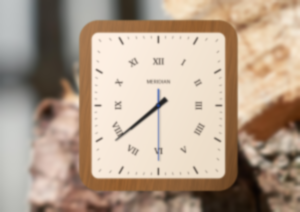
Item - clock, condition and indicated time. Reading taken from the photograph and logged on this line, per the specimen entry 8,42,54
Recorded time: 7,38,30
